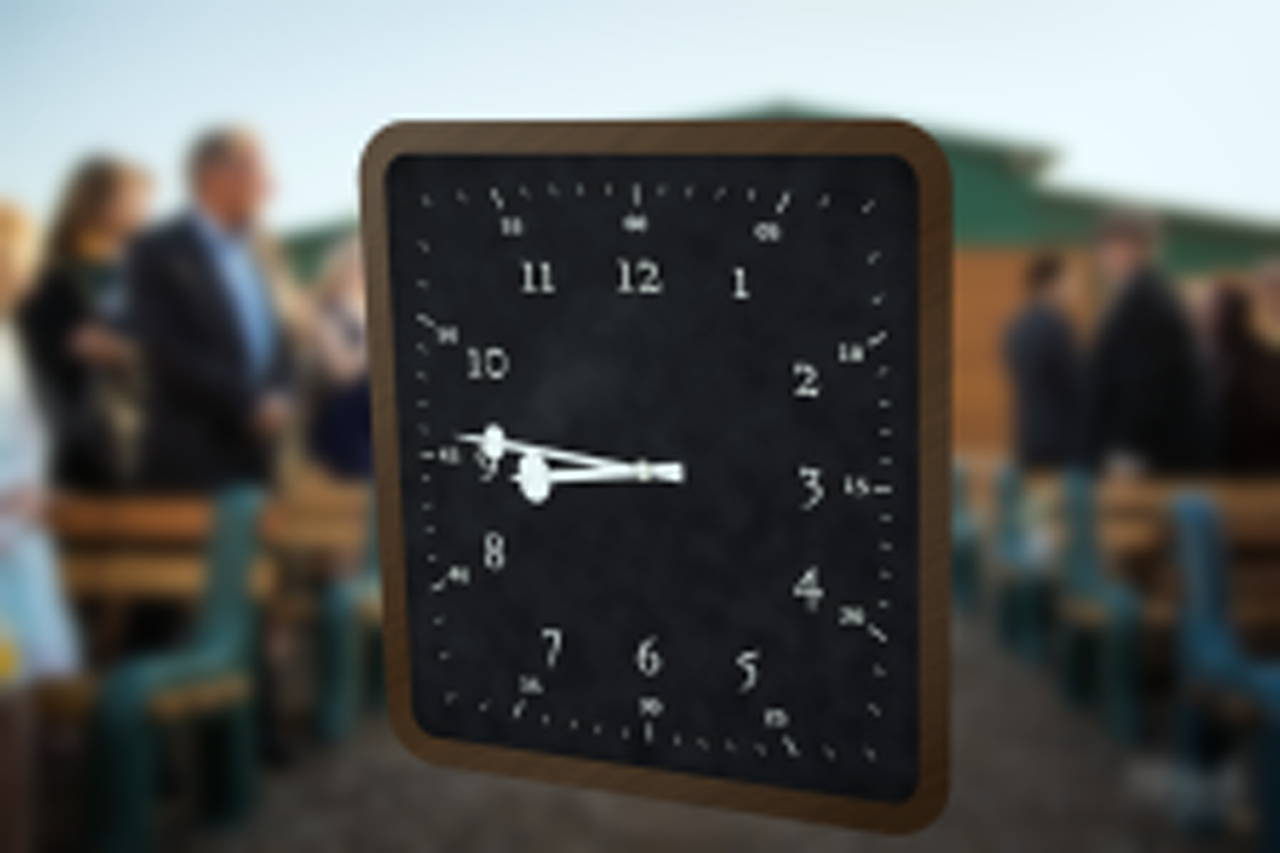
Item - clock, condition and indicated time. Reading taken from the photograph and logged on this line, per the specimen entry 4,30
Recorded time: 8,46
